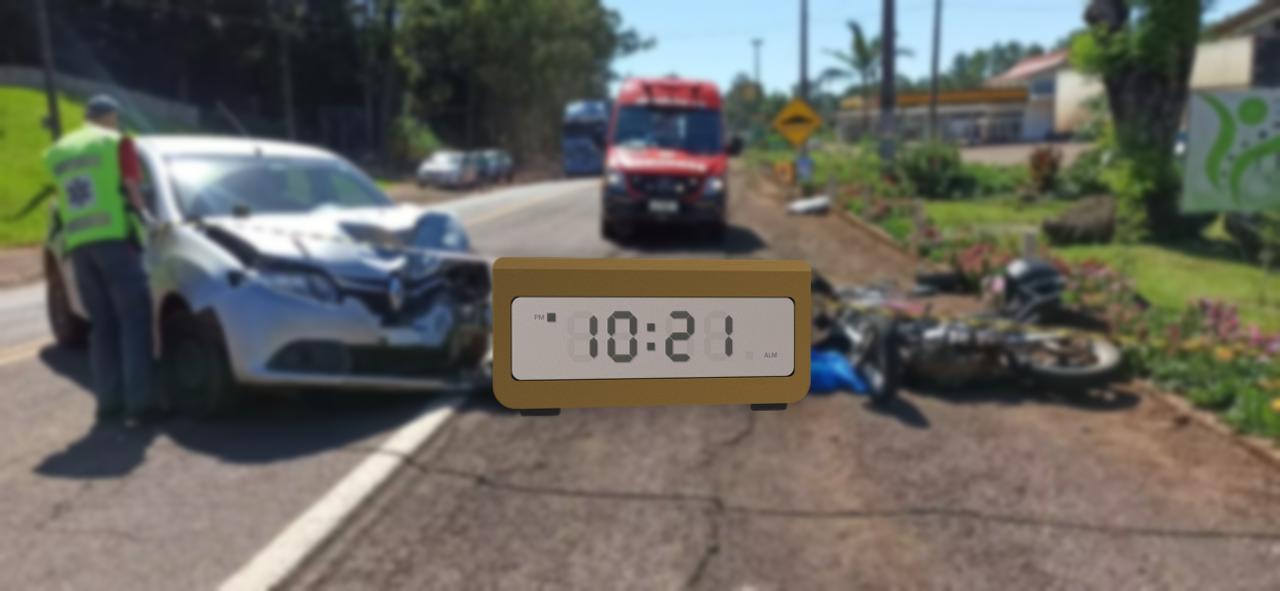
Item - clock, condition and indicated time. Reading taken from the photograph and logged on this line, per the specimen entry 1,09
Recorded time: 10,21
